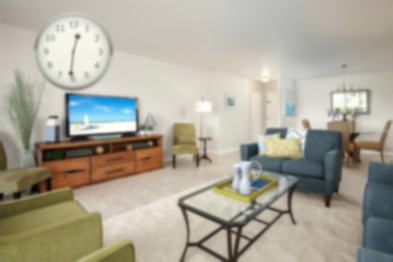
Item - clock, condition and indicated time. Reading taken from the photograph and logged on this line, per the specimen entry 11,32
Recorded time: 12,31
